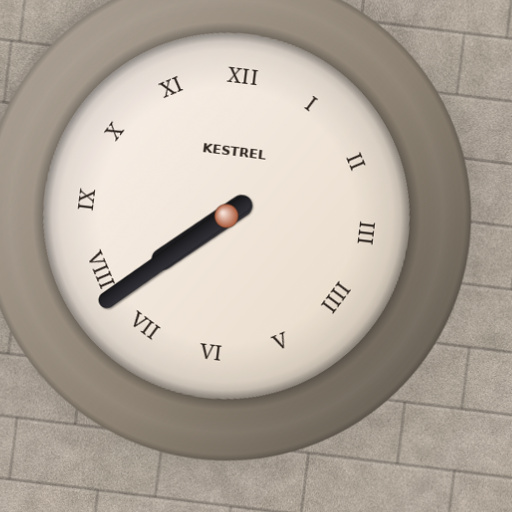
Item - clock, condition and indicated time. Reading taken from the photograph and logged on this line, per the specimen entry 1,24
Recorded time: 7,38
